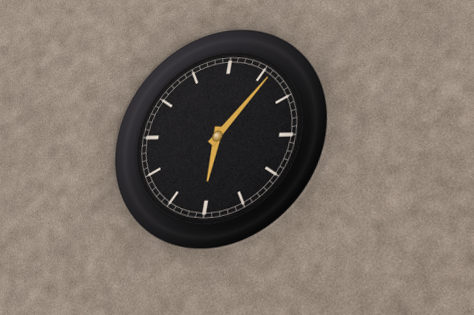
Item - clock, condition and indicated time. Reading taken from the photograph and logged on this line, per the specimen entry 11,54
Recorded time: 6,06
